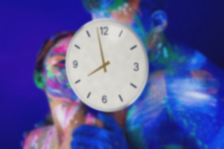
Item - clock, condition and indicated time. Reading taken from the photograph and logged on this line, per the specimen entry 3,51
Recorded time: 7,58
